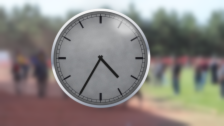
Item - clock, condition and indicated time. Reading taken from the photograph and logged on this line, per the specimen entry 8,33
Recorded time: 4,35
